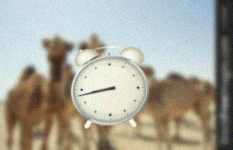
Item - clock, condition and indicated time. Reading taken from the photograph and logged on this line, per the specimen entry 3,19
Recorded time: 8,43
